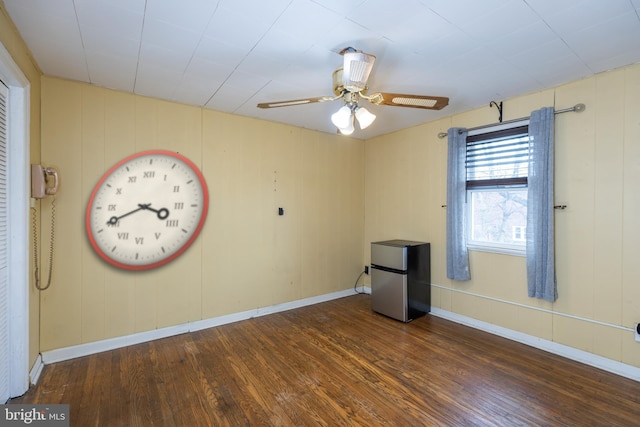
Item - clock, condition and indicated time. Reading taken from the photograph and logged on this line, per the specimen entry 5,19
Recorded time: 3,41
